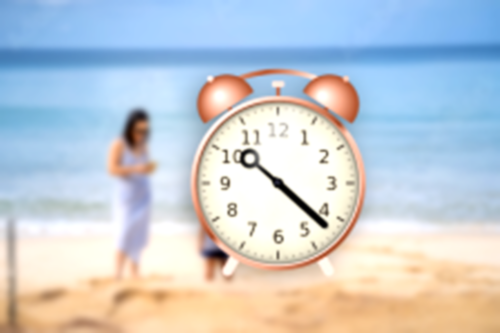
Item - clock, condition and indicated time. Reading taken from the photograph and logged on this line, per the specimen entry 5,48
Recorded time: 10,22
